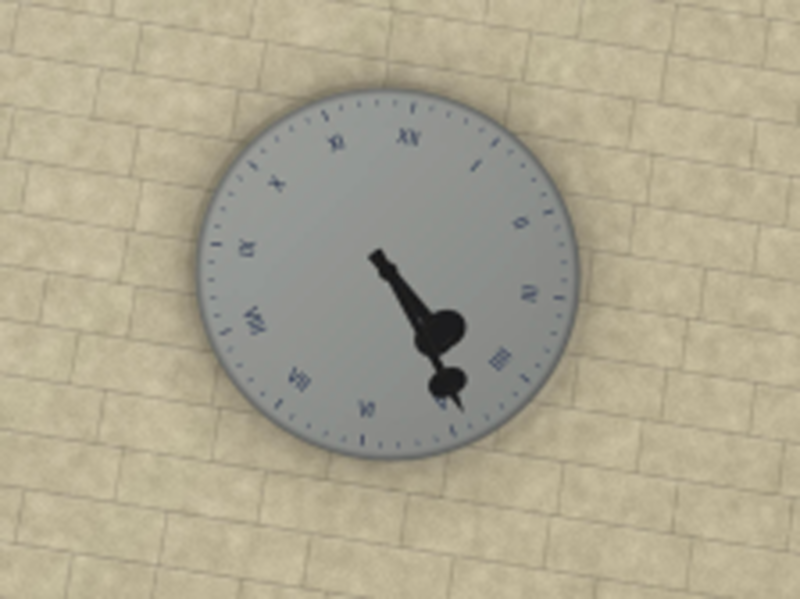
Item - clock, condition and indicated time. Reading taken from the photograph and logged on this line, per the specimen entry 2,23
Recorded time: 4,24
